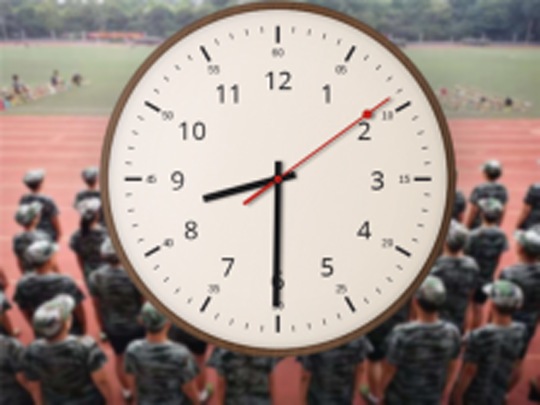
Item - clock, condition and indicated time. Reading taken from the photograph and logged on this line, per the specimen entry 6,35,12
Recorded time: 8,30,09
